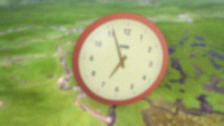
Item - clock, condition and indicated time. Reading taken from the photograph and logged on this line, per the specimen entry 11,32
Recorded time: 6,56
